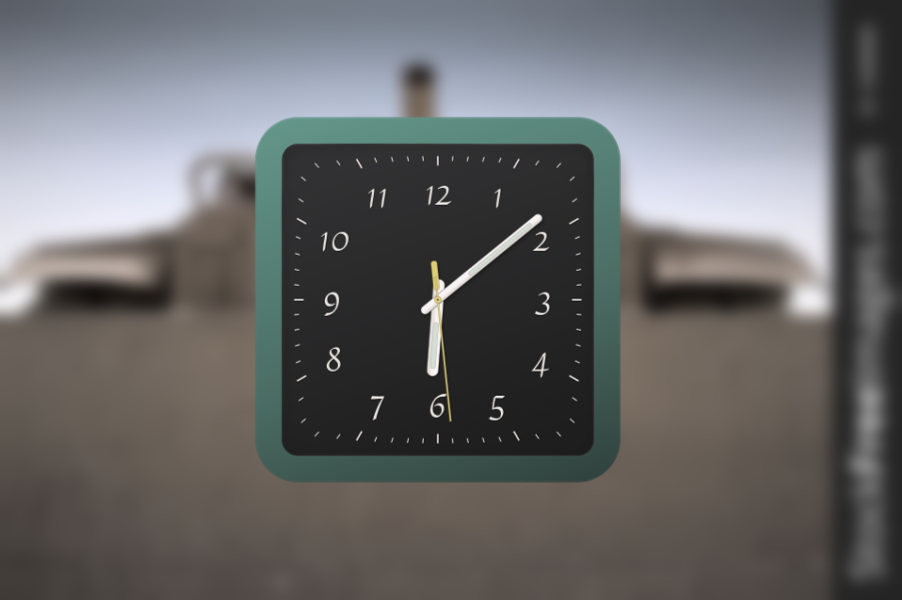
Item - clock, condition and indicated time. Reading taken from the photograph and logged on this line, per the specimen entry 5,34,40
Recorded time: 6,08,29
